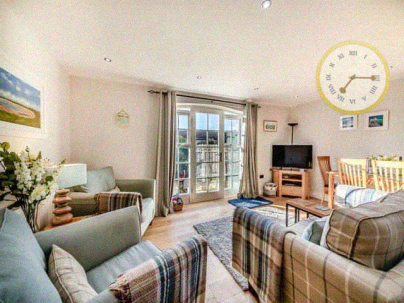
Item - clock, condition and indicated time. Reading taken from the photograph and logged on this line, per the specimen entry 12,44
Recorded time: 7,15
